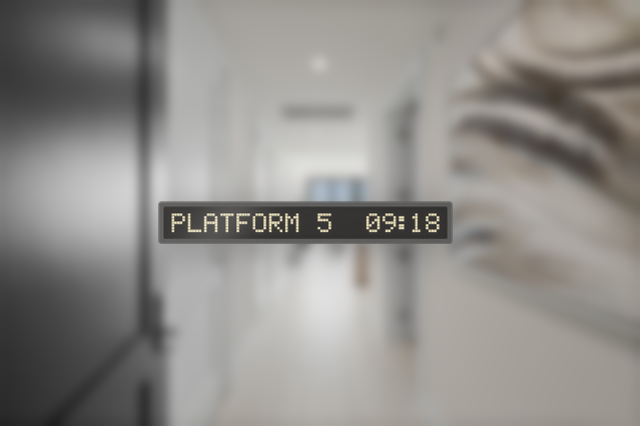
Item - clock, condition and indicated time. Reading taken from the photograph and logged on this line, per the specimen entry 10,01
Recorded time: 9,18
